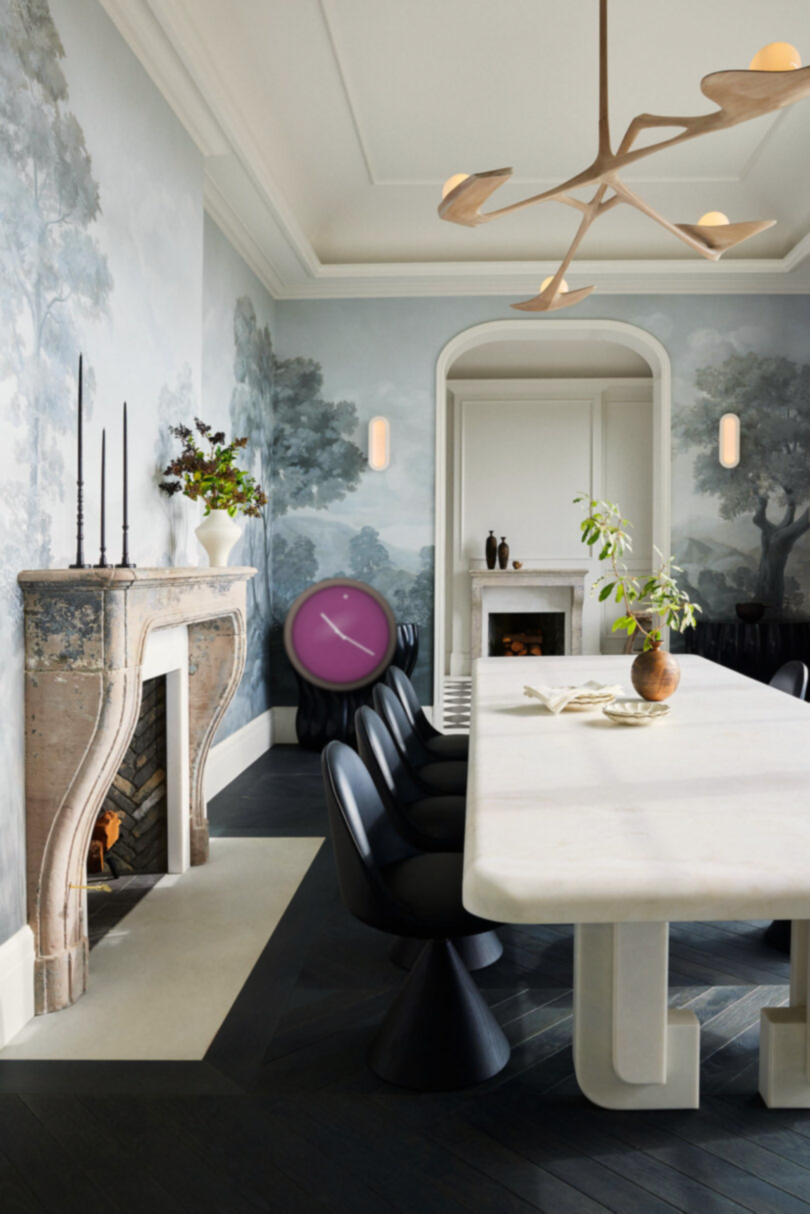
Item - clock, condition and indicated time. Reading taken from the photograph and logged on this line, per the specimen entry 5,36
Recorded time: 10,19
